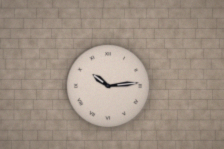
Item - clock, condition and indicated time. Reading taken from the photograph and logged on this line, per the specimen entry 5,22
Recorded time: 10,14
